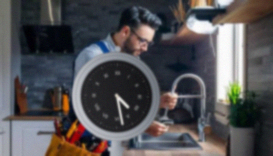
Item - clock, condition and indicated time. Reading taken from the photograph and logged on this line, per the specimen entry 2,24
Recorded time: 4,28
